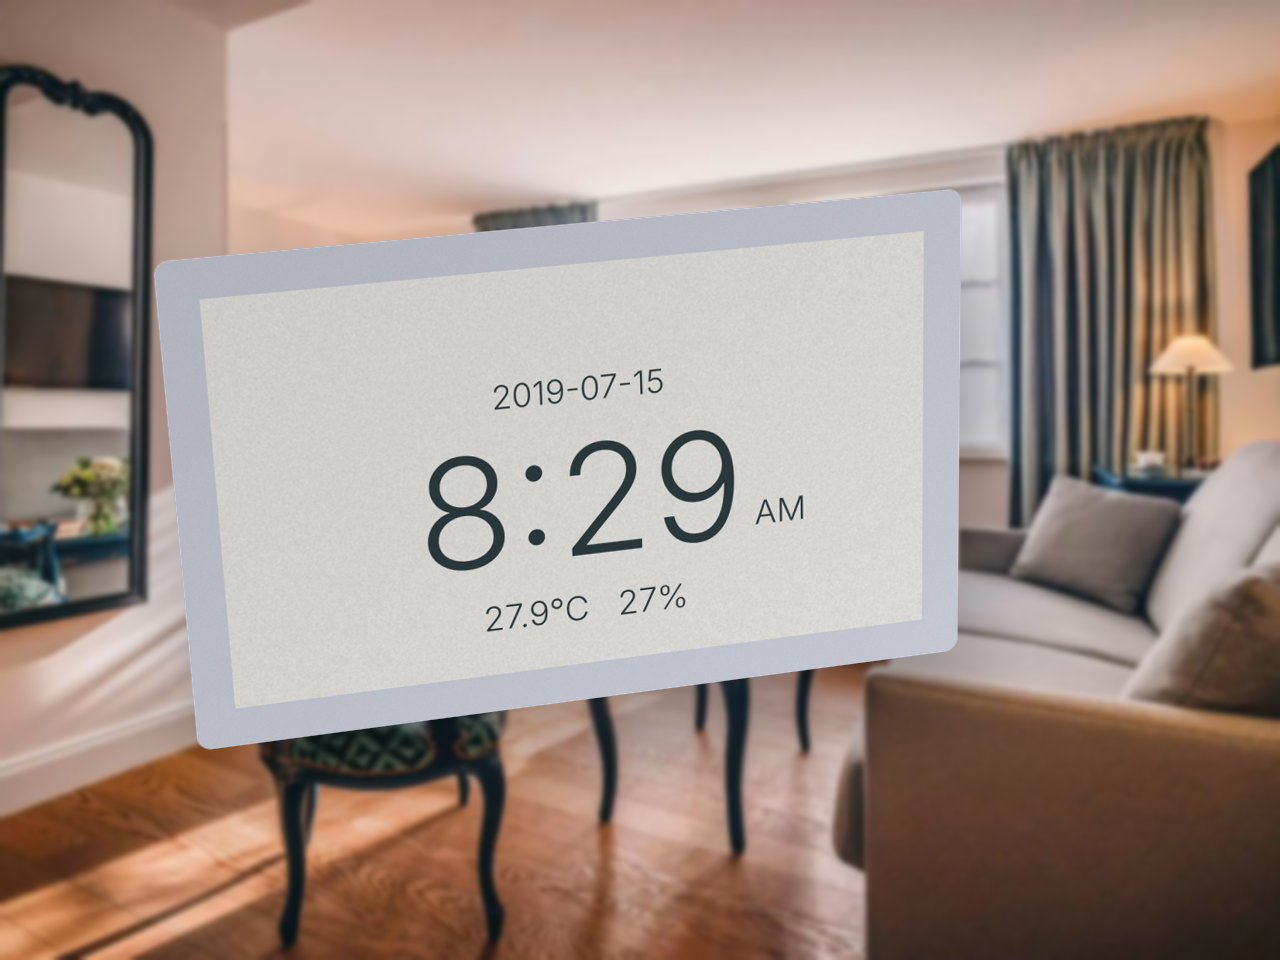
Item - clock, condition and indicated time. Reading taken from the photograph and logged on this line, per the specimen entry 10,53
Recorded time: 8,29
